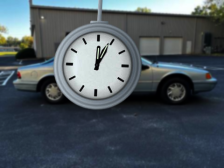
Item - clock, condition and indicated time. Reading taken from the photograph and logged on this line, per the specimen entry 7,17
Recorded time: 12,04
